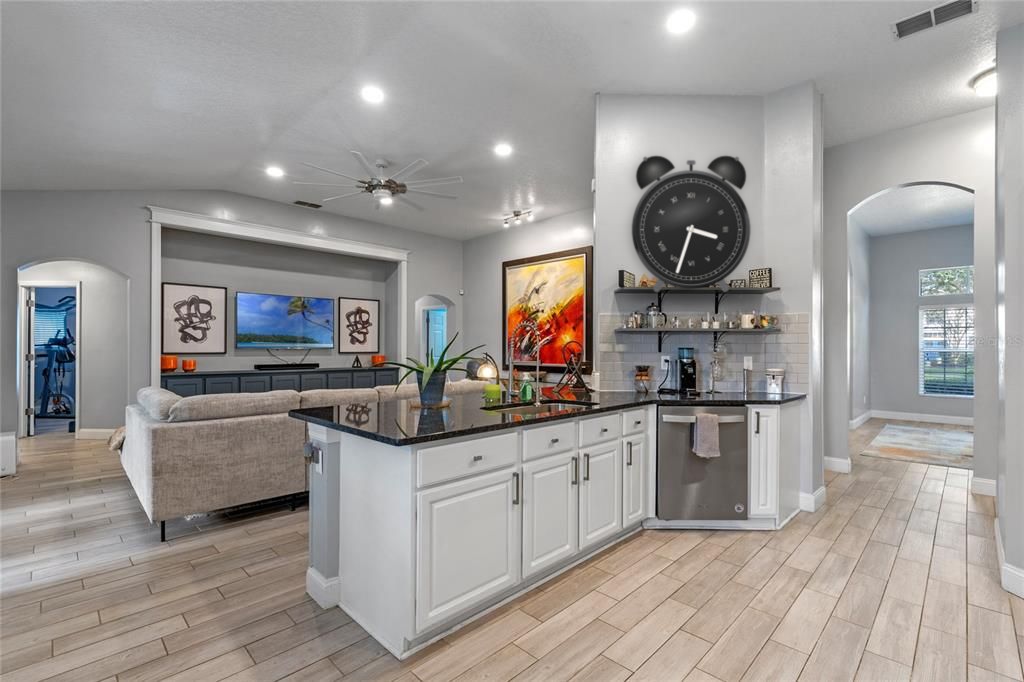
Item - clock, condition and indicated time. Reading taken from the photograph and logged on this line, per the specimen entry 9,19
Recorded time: 3,33
